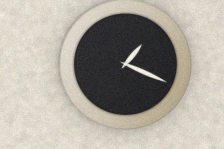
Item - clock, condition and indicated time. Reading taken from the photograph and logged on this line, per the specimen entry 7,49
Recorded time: 1,19
